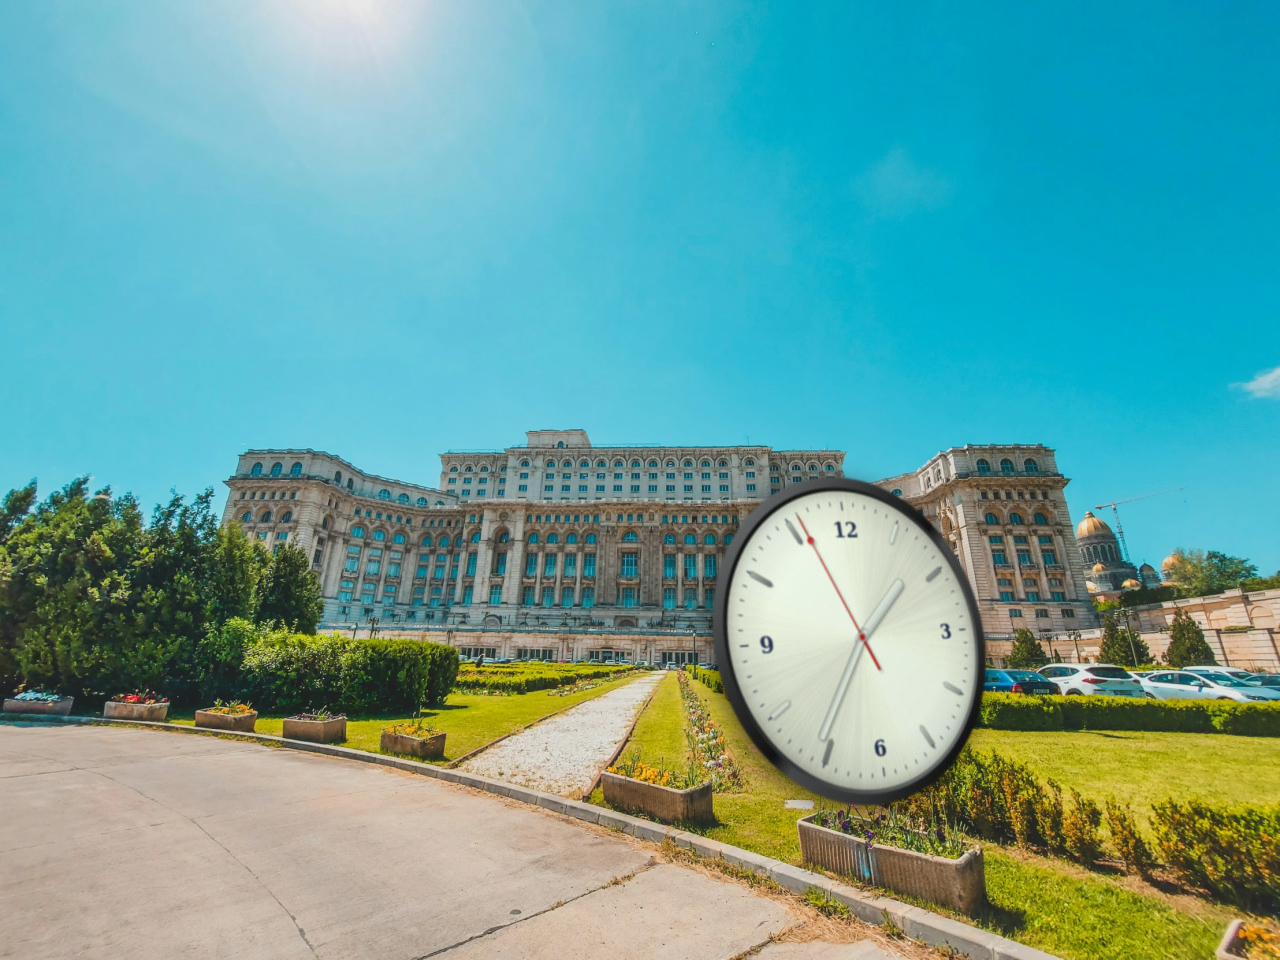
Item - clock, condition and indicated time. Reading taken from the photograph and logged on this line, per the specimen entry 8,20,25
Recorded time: 1,35,56
